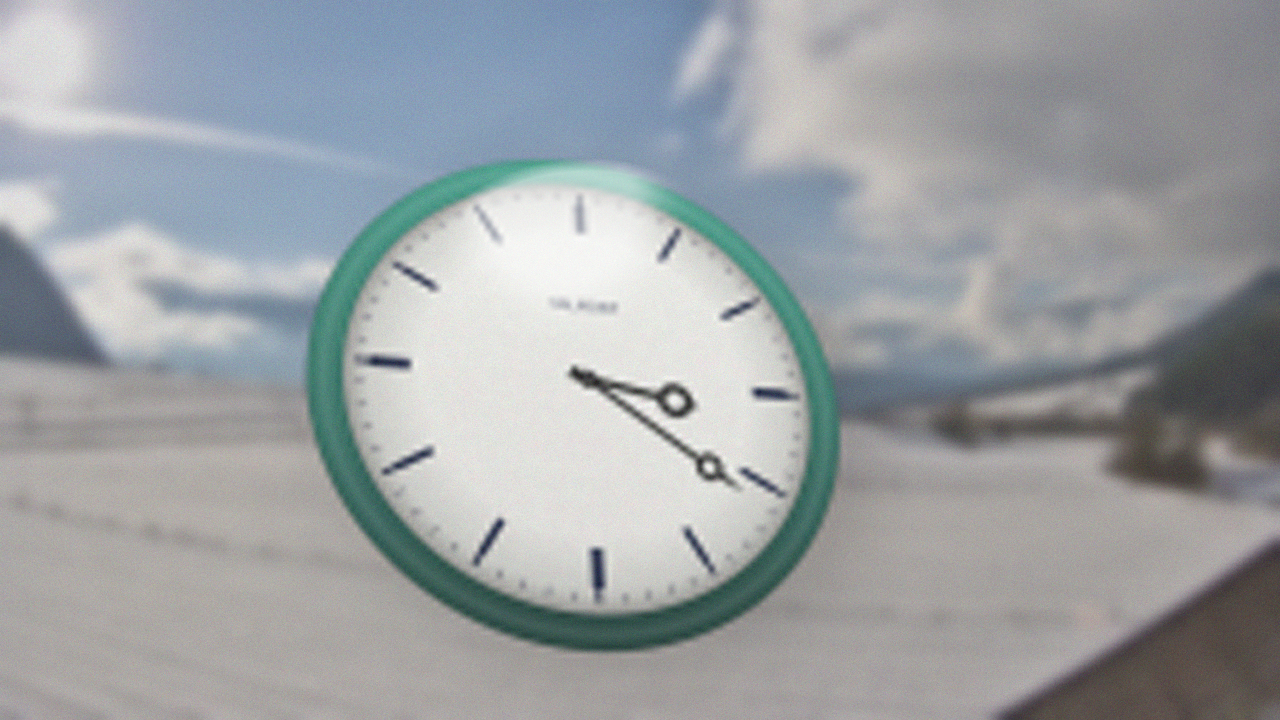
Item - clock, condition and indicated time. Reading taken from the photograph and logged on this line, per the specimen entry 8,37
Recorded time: 3,21
